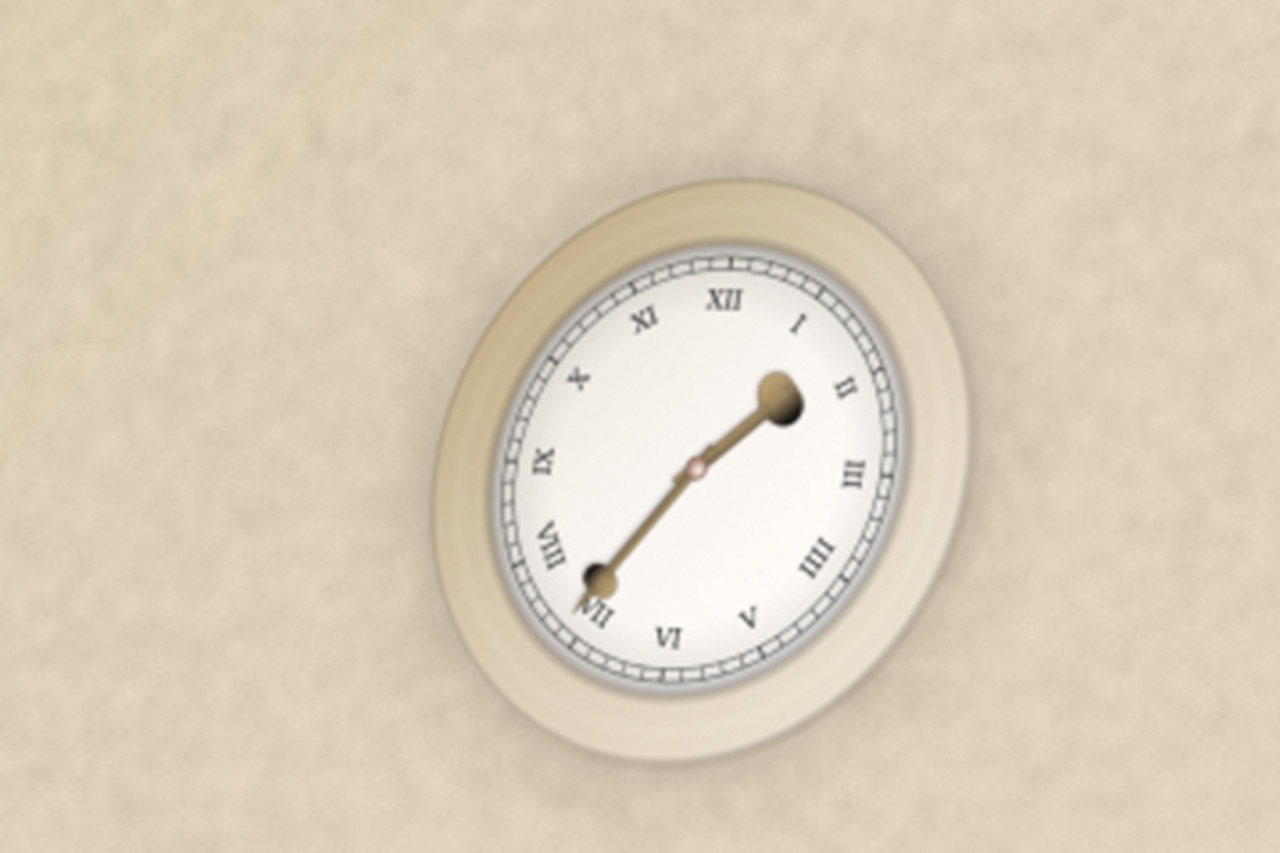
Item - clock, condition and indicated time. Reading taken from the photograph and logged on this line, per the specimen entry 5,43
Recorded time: 1,36
